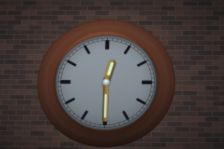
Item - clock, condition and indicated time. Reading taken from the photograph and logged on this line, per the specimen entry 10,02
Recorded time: 12,30
